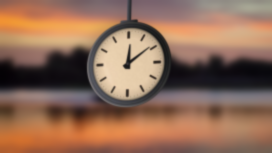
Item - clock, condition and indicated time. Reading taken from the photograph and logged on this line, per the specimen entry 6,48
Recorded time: 12,09
